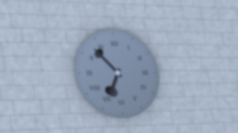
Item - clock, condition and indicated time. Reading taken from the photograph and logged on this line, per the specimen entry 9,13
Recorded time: 6,53
